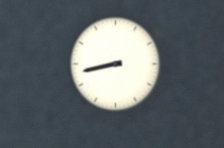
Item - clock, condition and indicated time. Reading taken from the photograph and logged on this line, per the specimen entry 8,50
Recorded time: 8,43
